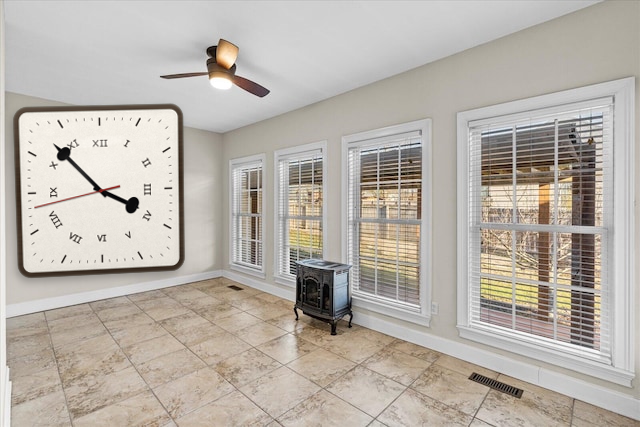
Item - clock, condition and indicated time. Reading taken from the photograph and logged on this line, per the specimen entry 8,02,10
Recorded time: 3,52,43
